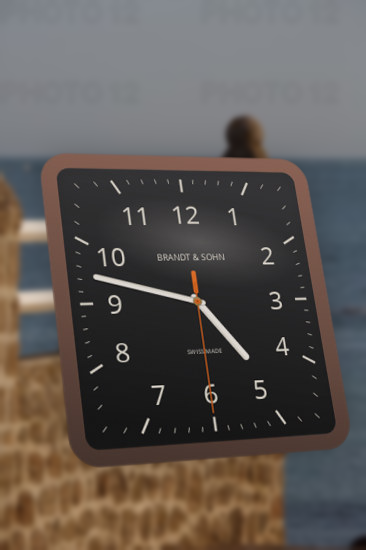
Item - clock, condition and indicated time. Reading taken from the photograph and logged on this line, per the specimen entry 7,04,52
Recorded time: 4,47,30
